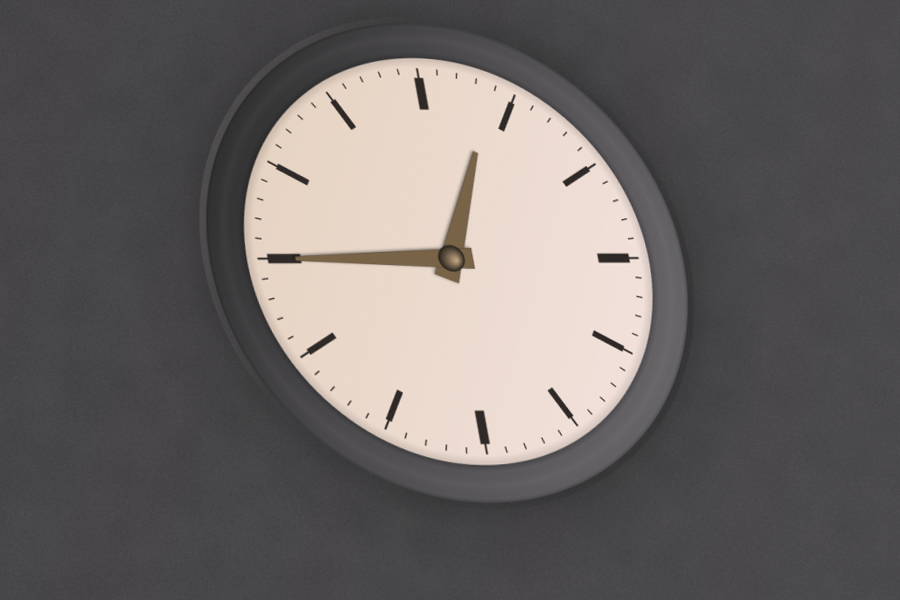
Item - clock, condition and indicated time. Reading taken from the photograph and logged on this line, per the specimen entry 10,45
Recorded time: 12,45
